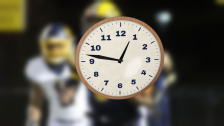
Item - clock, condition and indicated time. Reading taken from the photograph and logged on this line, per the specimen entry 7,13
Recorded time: 12,47
